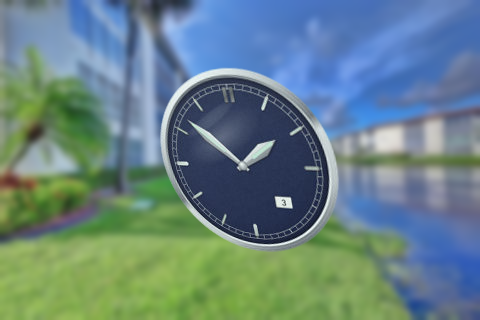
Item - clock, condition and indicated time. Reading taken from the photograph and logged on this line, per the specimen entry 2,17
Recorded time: 1,52
